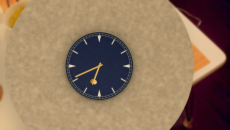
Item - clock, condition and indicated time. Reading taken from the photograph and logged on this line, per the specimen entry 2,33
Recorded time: 6,41
